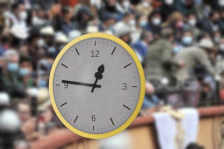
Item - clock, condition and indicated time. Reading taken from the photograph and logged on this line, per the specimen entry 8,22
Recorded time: 12,46
